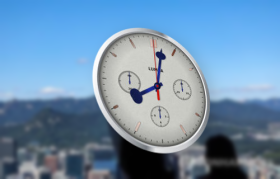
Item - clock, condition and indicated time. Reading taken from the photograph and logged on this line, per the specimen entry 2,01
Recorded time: 8,02
